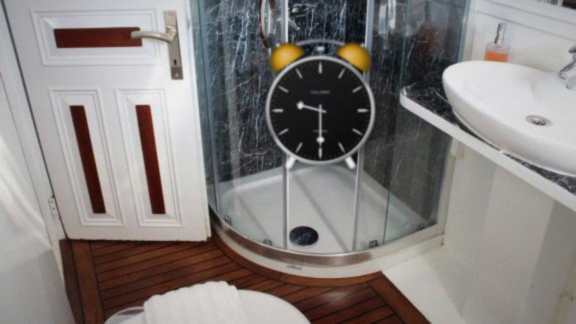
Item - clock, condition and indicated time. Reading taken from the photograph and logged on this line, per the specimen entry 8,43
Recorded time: 9,30
